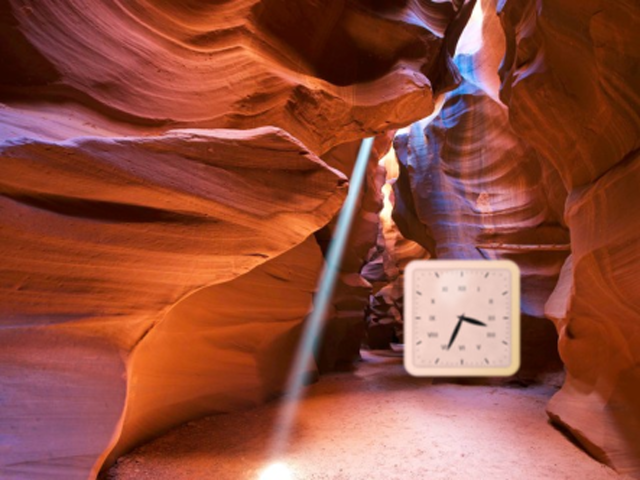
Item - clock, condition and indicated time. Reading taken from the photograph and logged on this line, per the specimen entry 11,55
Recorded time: 3,34
